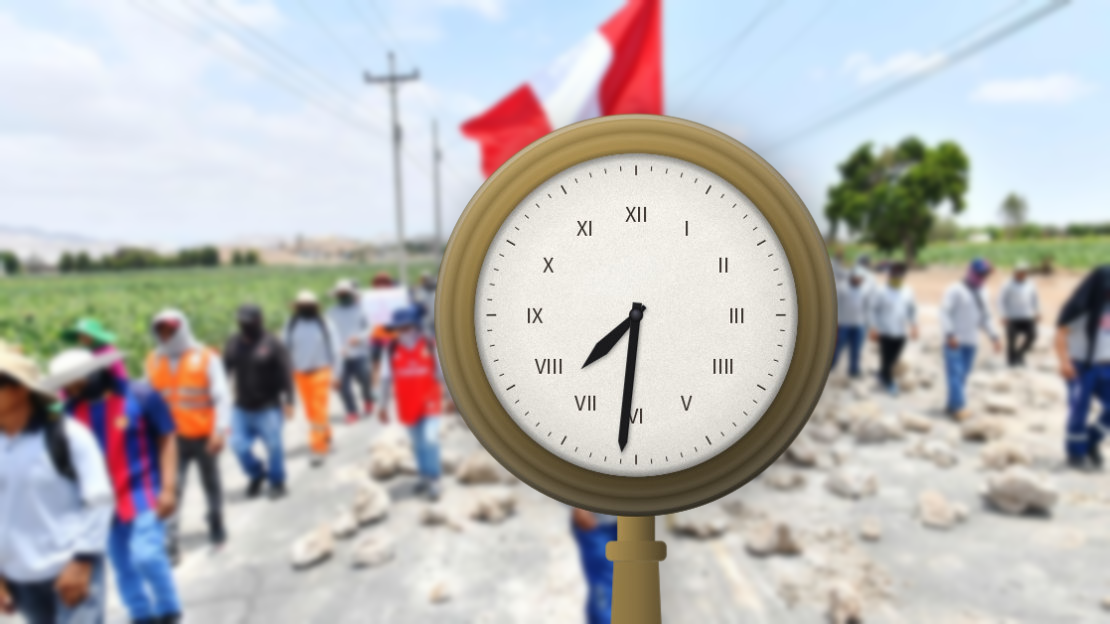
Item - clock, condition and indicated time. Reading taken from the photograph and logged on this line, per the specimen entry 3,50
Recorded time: 7,31
